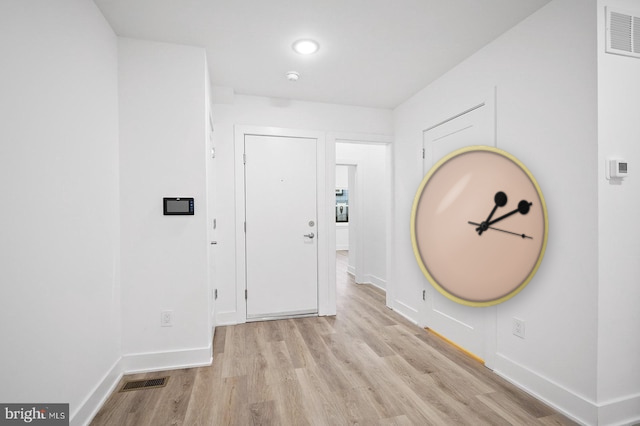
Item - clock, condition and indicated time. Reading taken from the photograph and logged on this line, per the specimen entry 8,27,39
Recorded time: 1,11,17
